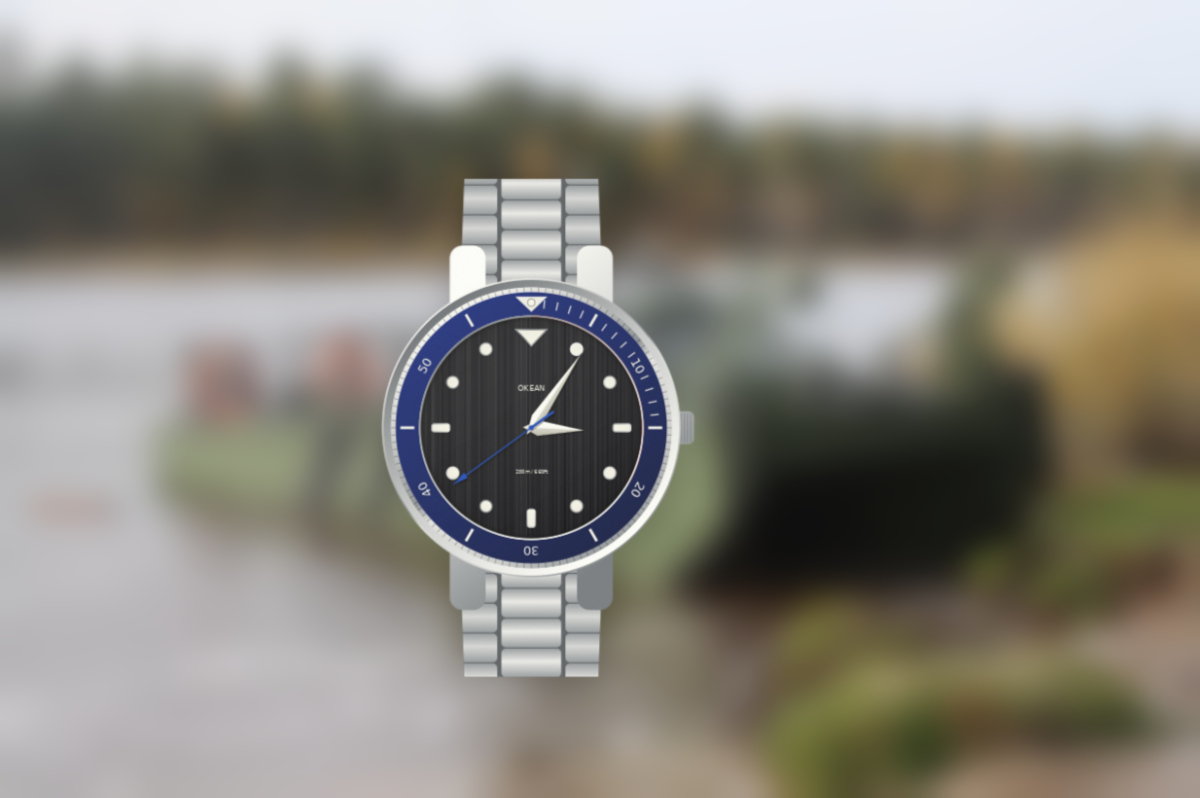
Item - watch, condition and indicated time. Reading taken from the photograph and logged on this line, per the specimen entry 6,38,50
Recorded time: 3,05,39
